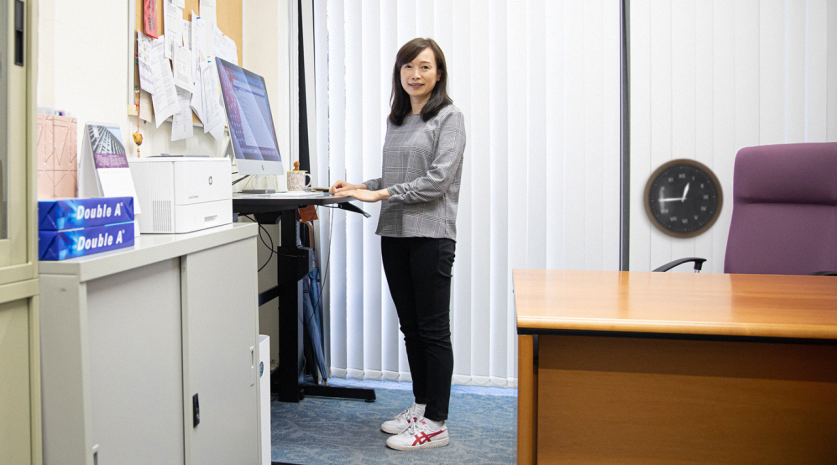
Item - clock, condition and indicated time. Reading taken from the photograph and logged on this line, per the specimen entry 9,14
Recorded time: 12,45
